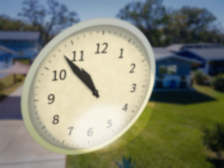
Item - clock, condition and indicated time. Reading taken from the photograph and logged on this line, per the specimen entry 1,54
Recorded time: 10,53
